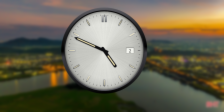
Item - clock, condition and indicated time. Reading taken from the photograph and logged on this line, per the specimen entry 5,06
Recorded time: 4,49
